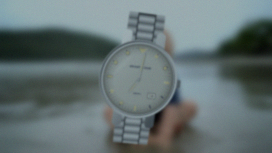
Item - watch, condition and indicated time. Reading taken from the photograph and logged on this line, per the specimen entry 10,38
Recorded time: 7,01
